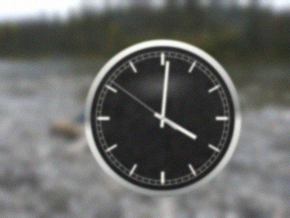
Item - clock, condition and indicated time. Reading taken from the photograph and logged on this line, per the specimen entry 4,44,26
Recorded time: 4,00,51
